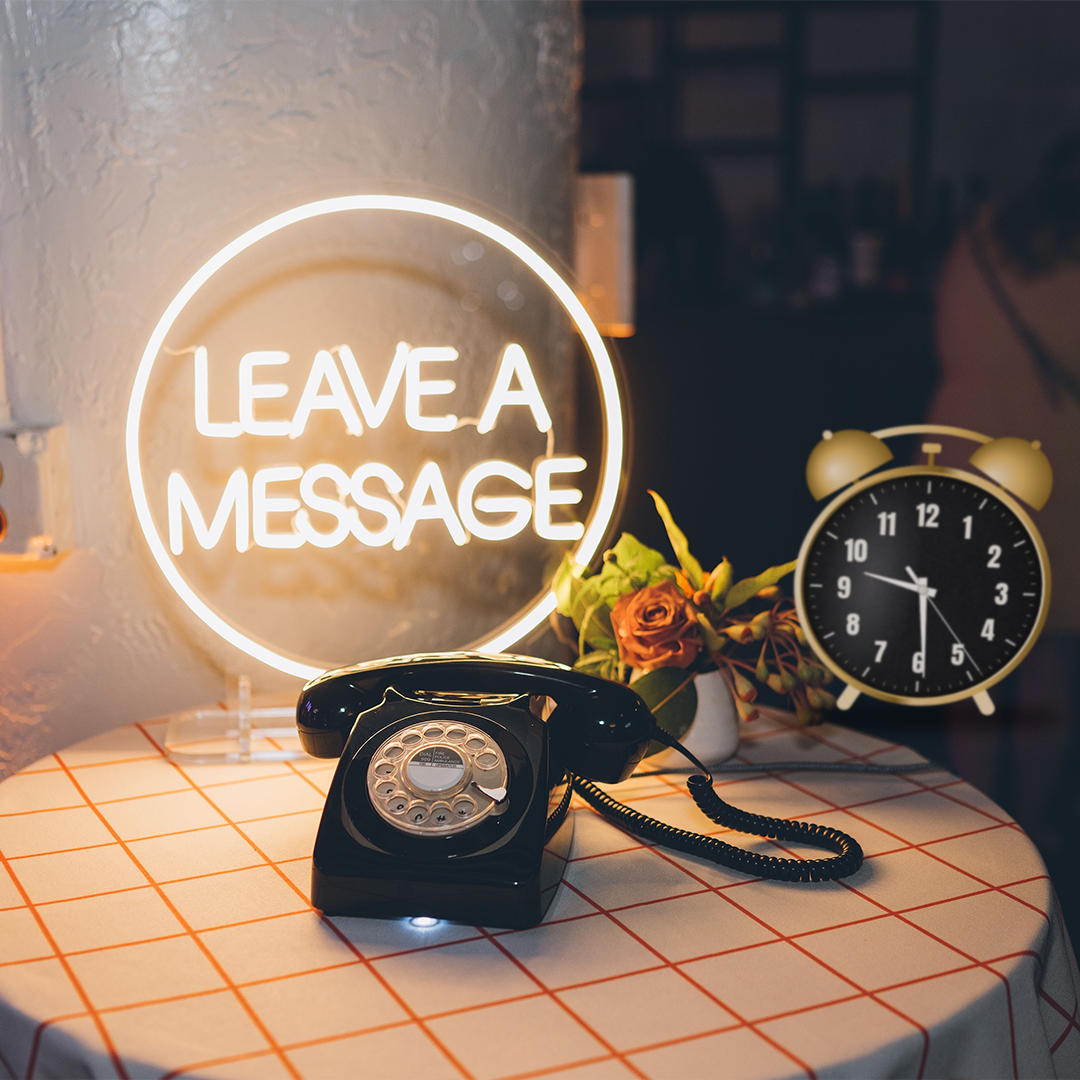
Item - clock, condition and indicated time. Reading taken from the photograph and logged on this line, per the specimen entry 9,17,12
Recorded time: 9,29,24
